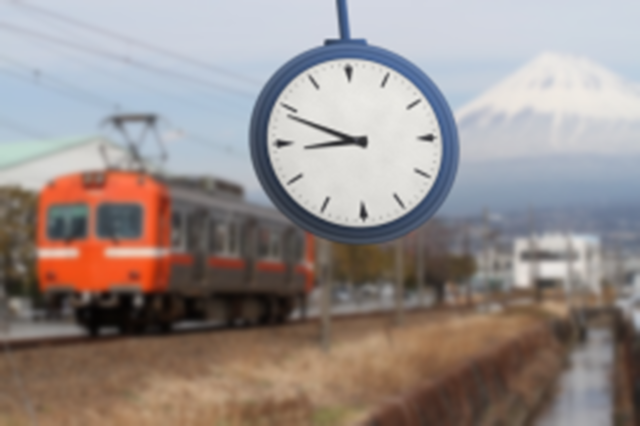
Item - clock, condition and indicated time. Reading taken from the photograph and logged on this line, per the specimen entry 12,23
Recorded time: 8,49
